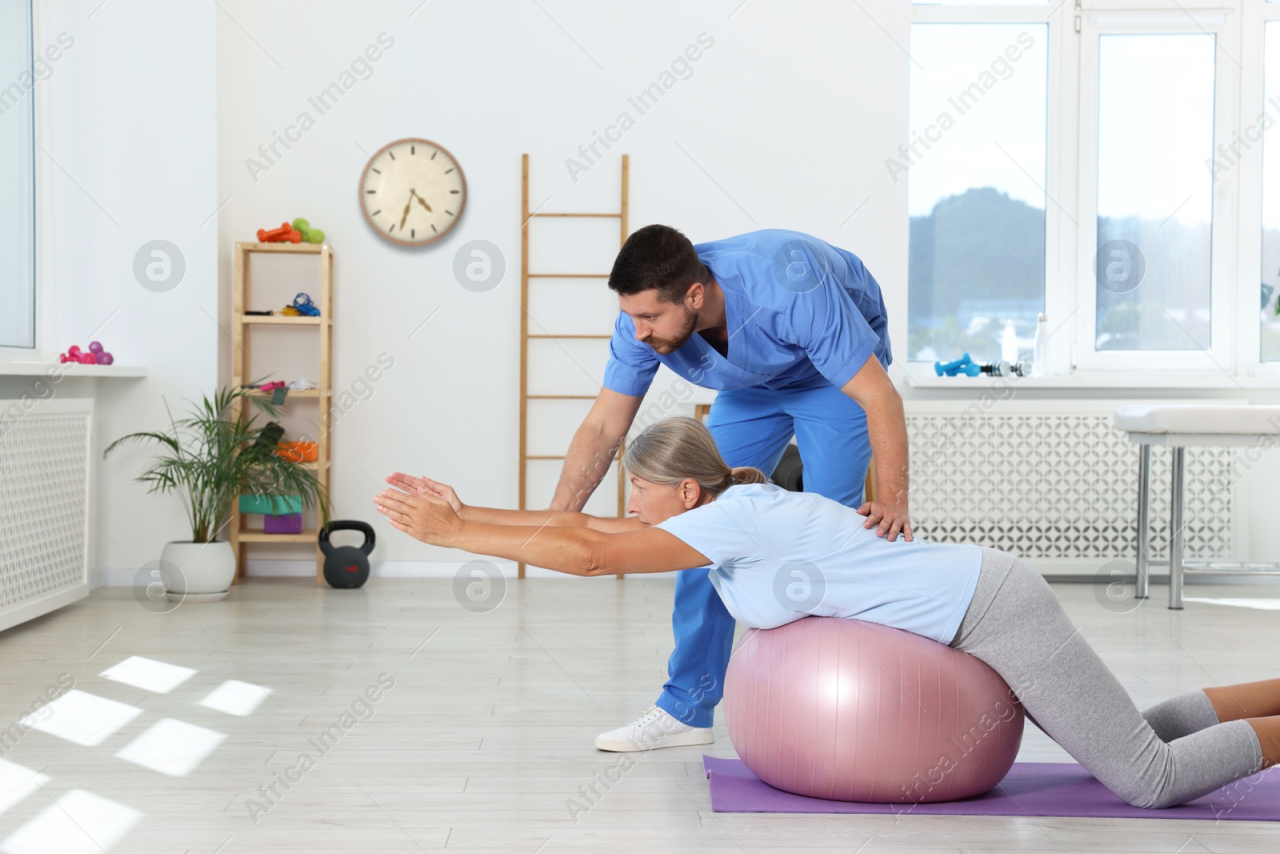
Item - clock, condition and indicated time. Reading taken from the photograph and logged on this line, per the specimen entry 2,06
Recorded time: 4,33
